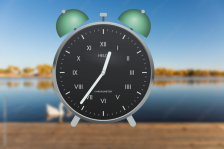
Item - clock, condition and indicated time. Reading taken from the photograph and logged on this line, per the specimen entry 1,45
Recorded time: 12,36
